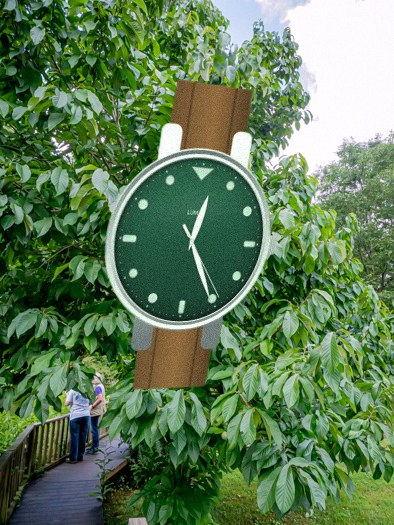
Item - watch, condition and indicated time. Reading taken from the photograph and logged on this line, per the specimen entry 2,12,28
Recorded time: 12,25,24
